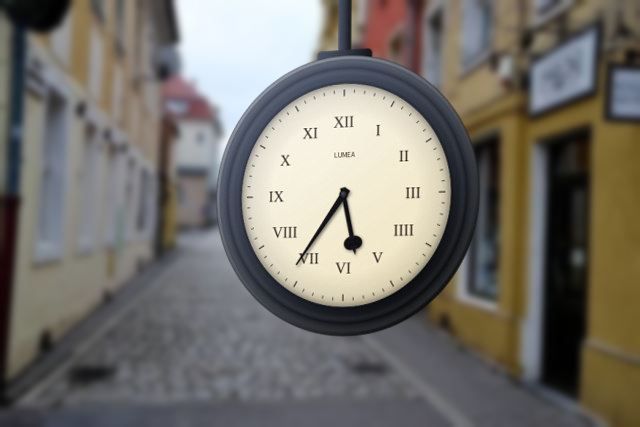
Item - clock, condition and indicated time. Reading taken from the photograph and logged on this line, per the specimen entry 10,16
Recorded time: 5,36
